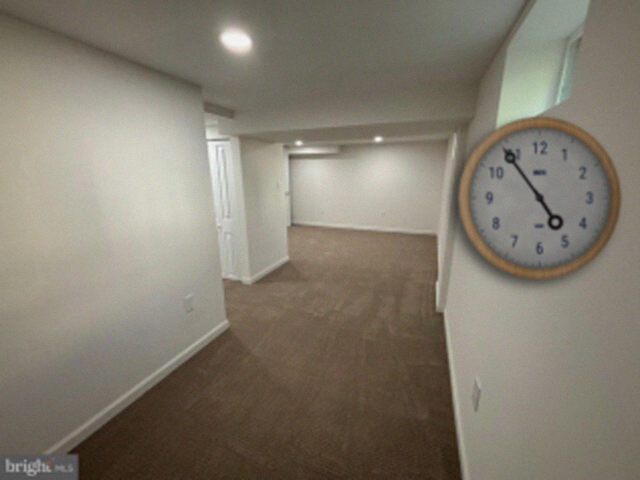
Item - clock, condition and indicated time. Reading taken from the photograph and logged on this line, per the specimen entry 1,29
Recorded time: 4,54
